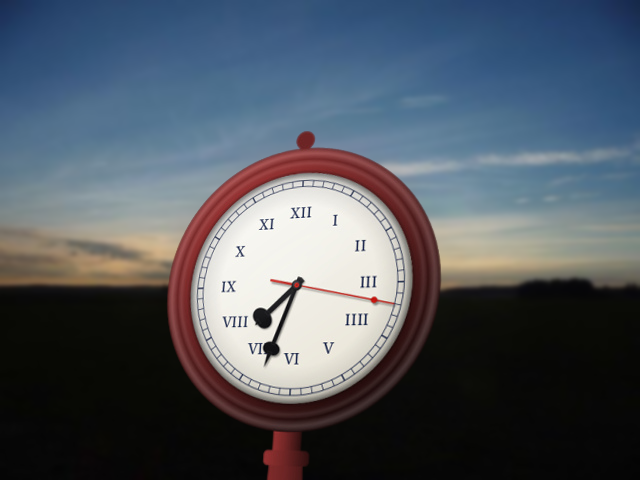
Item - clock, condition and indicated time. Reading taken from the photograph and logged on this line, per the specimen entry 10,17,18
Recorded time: 7,33,17
